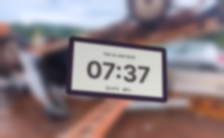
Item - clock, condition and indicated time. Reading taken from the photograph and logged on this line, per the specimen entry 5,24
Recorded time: 7,37
